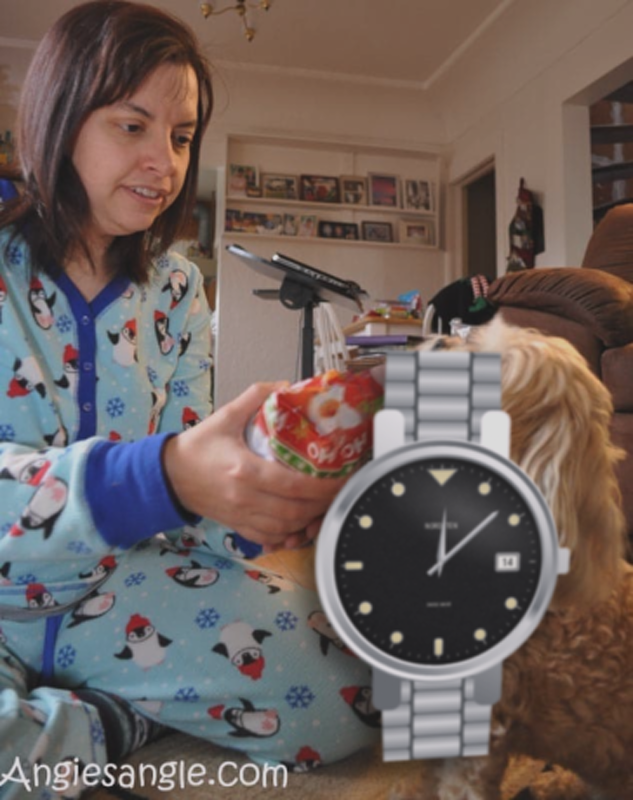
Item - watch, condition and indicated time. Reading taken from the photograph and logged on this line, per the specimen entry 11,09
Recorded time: 12,08
